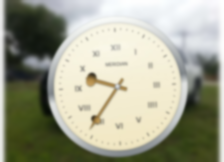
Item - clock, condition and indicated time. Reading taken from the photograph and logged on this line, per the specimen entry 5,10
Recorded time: 9,36
